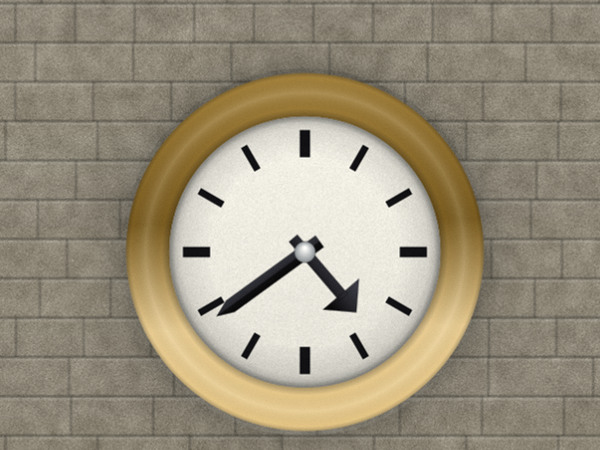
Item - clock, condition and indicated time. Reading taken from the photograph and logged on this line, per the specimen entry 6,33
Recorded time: 4,39
